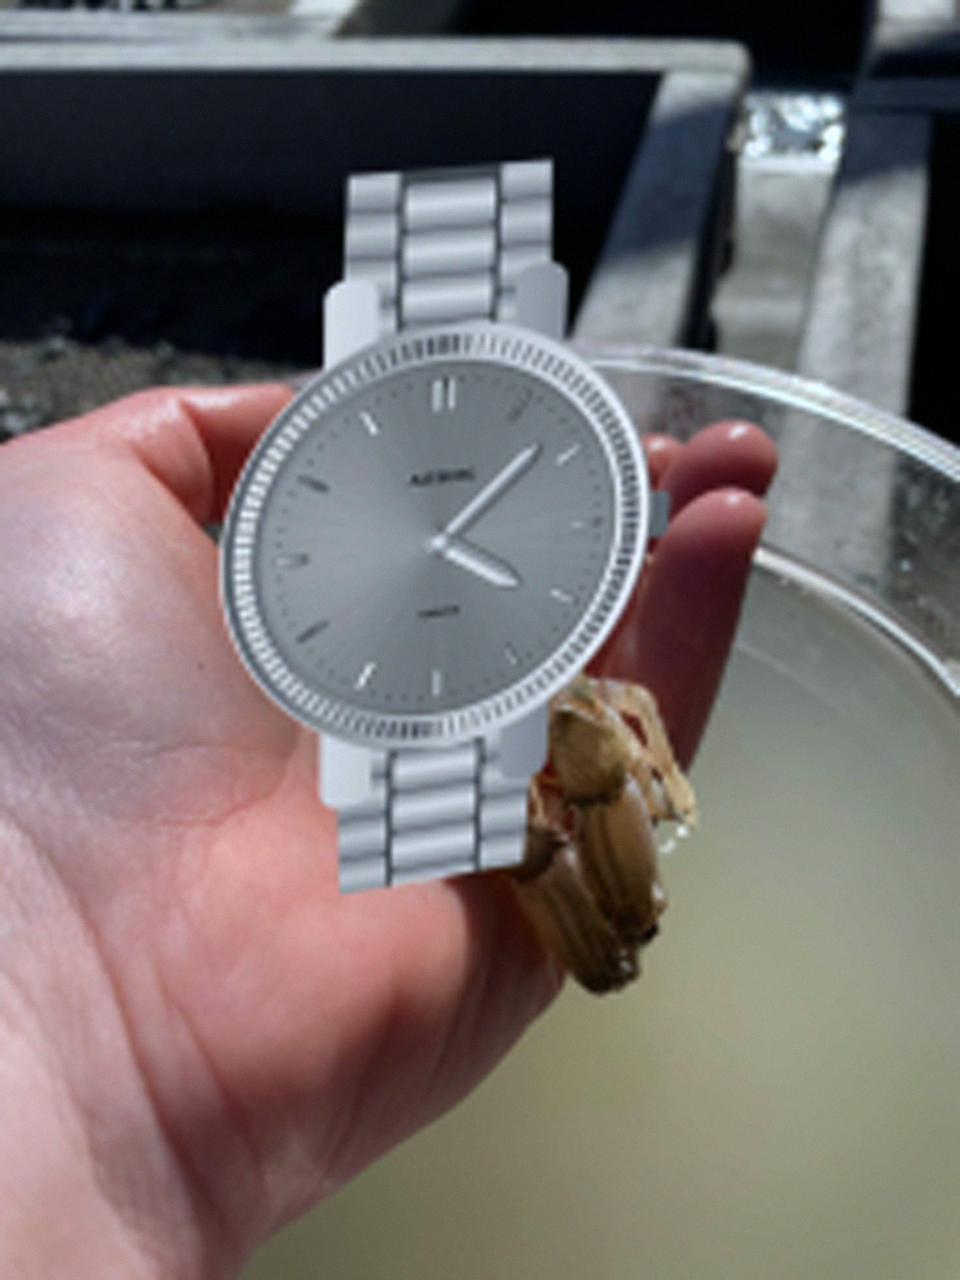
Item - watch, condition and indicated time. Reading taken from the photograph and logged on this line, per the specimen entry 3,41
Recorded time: 4,08
